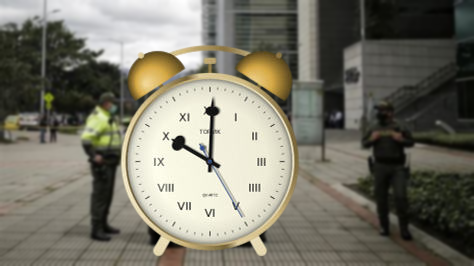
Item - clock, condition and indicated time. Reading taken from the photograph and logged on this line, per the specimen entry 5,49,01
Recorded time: 10,00,25
